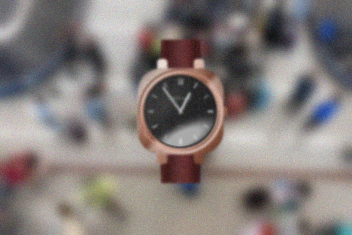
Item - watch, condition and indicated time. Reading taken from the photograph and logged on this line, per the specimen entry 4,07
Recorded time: 12,54
